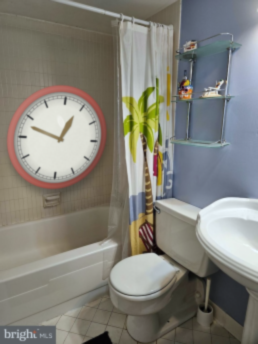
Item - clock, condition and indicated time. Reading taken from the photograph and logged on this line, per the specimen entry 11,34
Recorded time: 12,48
